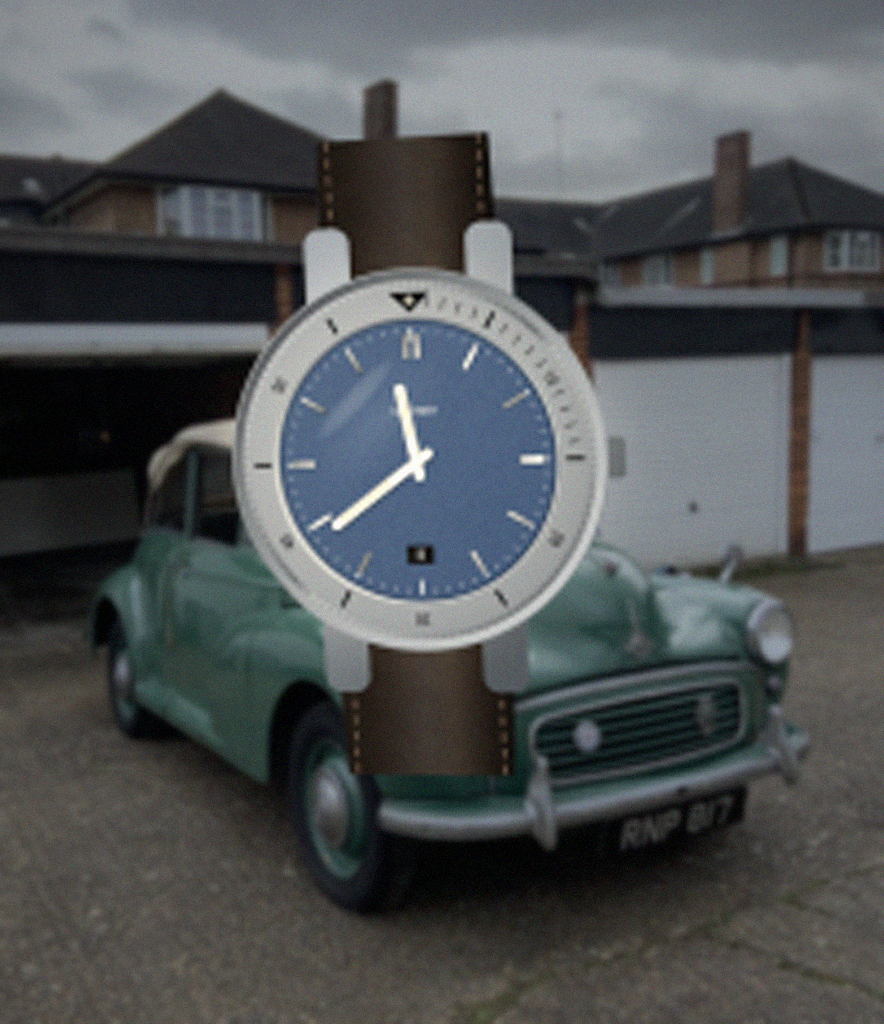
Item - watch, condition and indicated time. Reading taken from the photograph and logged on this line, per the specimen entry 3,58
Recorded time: 11,39
